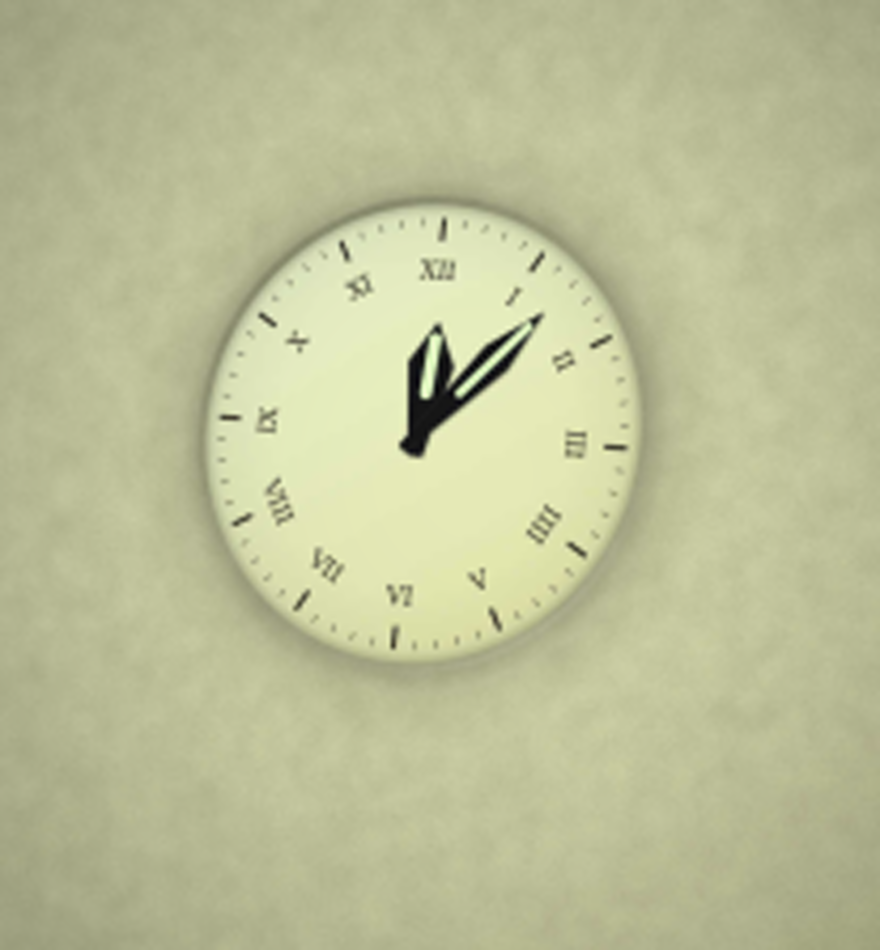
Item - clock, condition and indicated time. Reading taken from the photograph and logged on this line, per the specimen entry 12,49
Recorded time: 12,07
